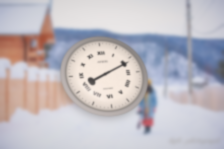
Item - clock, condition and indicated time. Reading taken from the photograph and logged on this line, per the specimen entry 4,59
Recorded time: 8,11
